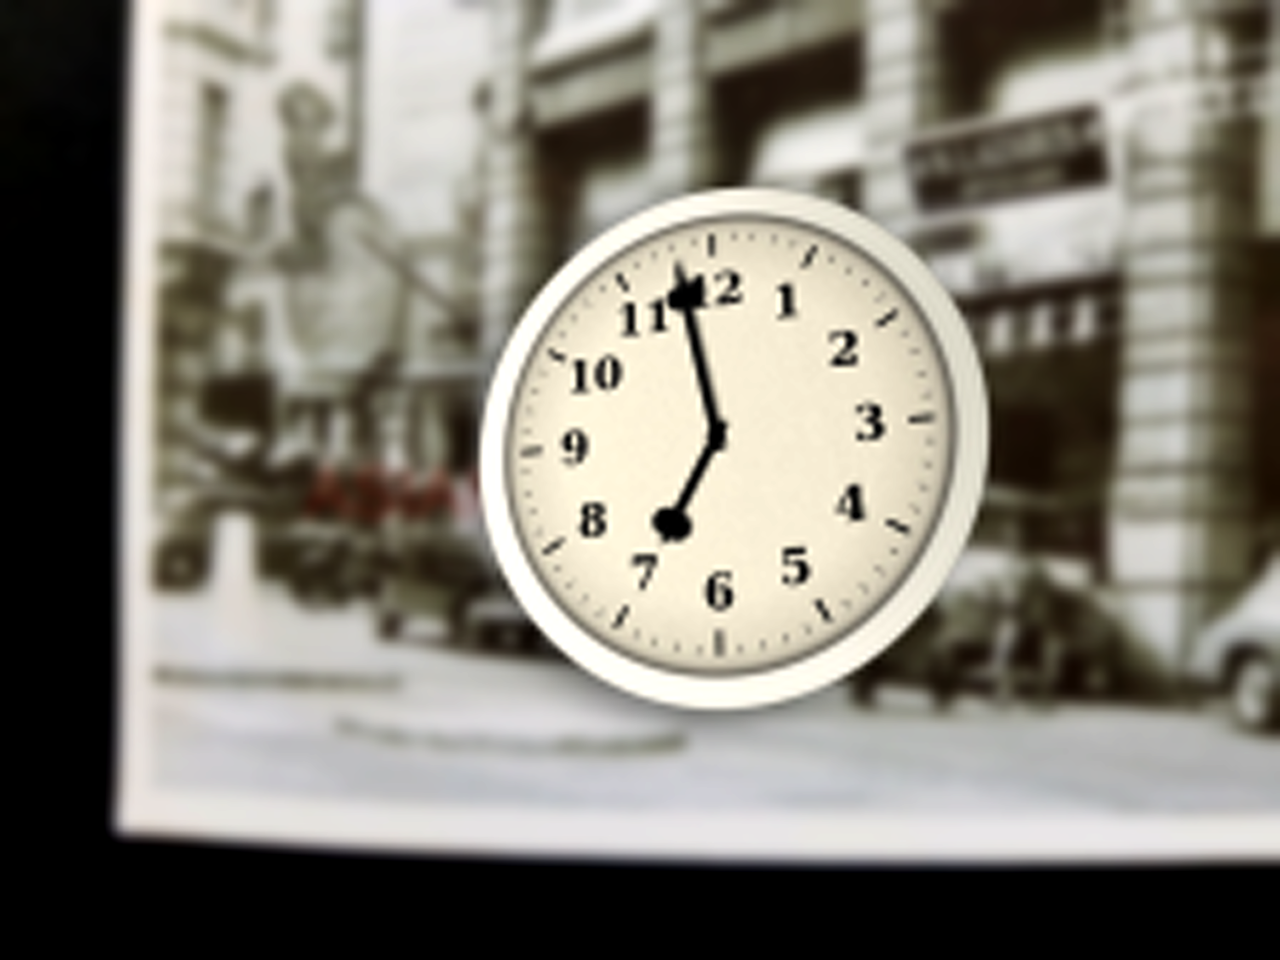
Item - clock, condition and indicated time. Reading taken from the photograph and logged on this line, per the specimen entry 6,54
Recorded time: 6,58
